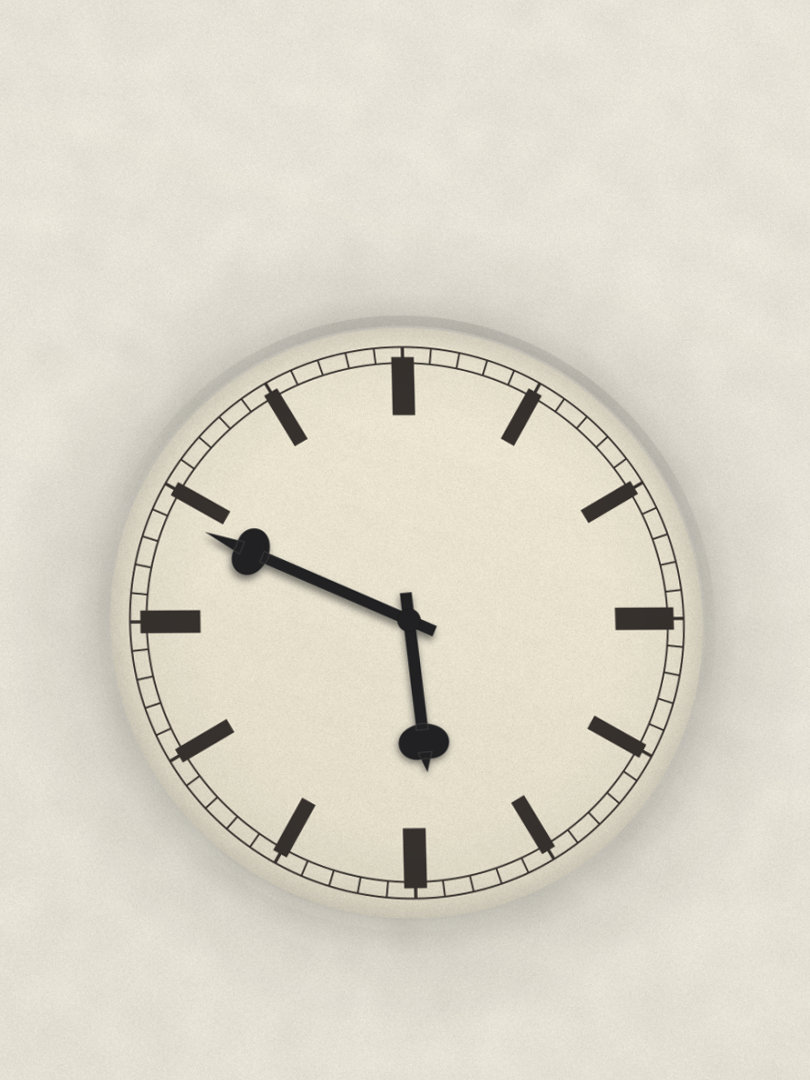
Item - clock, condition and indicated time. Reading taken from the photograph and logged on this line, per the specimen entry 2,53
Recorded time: 5,49
